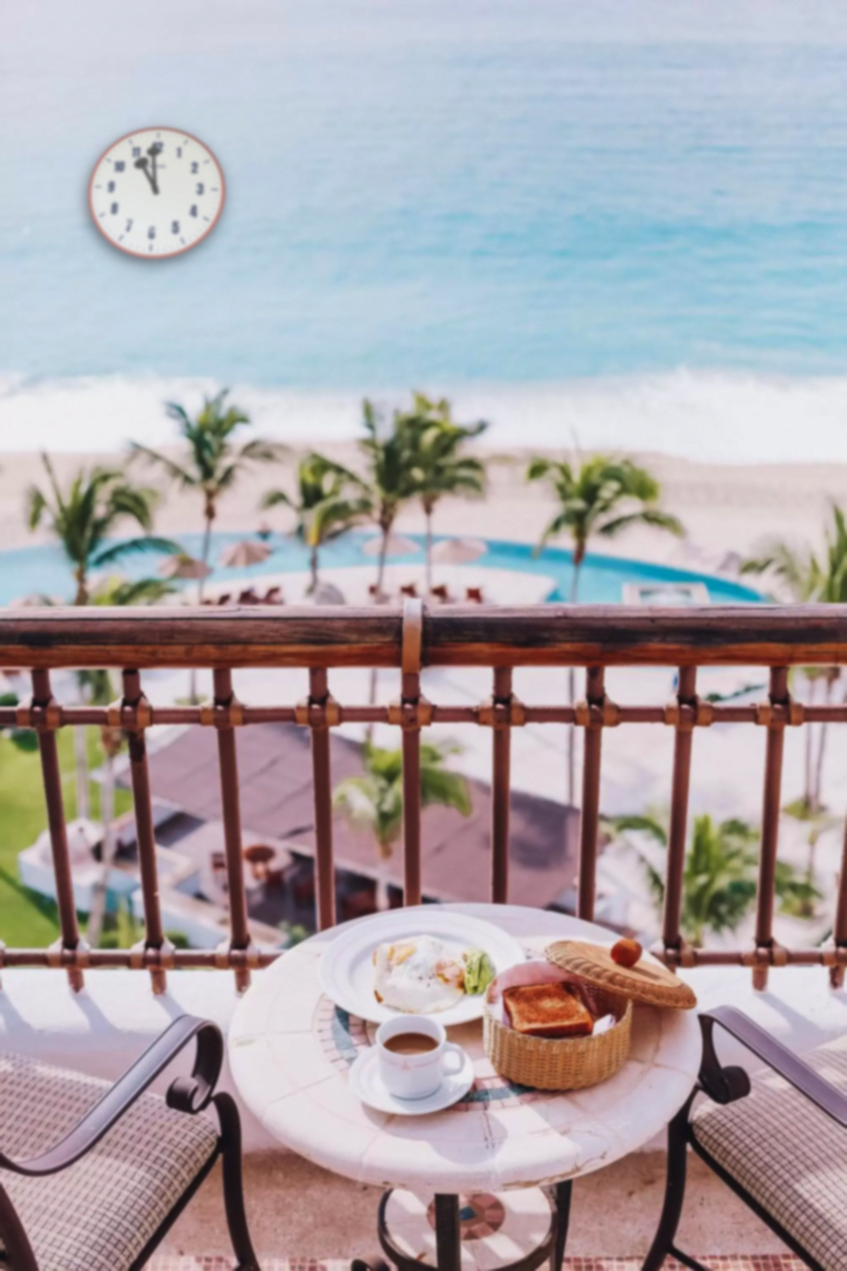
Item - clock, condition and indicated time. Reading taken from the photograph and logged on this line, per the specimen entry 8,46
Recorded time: 10,59
